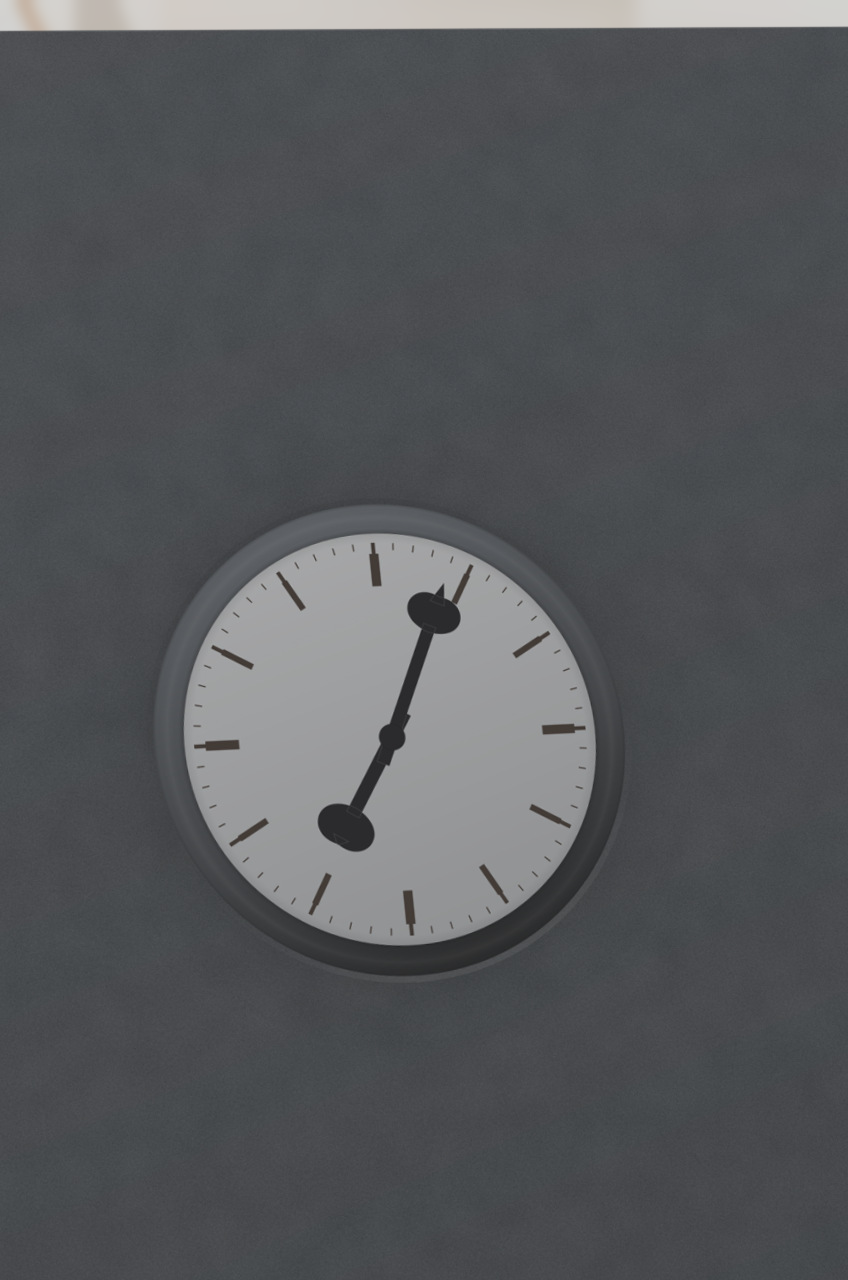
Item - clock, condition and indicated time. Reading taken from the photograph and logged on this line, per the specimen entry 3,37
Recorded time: 7,04
